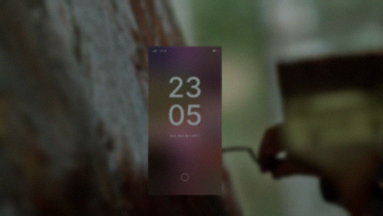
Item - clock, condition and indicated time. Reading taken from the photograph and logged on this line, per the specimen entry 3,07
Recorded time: 23,05
